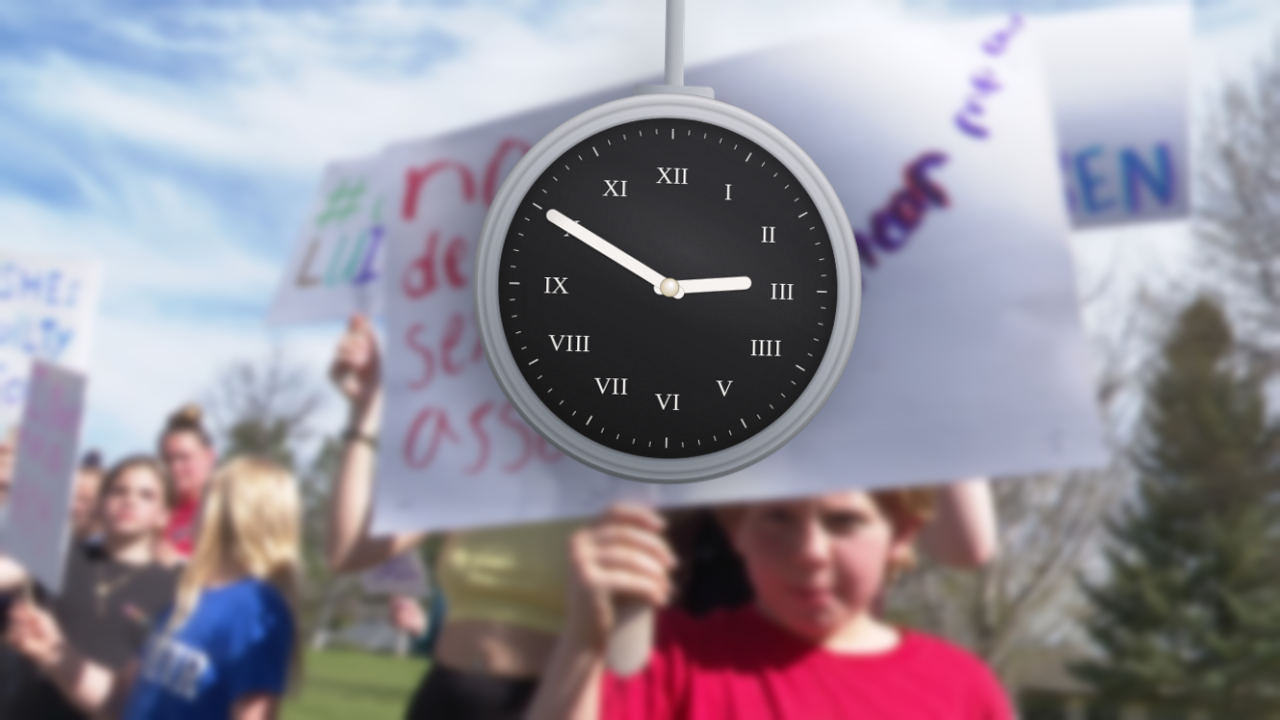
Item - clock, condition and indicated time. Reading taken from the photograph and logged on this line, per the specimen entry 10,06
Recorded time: 2,50
